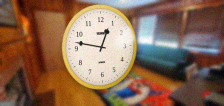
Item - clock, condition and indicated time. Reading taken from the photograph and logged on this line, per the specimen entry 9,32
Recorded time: 12,47
